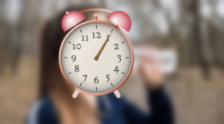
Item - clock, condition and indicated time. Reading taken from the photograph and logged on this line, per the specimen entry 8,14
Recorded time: 1,05
